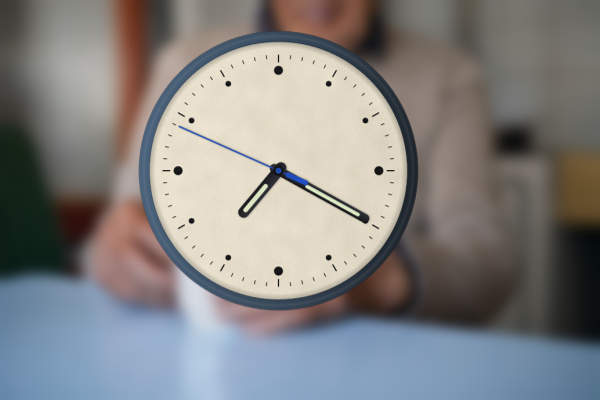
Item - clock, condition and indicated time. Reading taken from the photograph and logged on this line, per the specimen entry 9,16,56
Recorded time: 7,19,49
